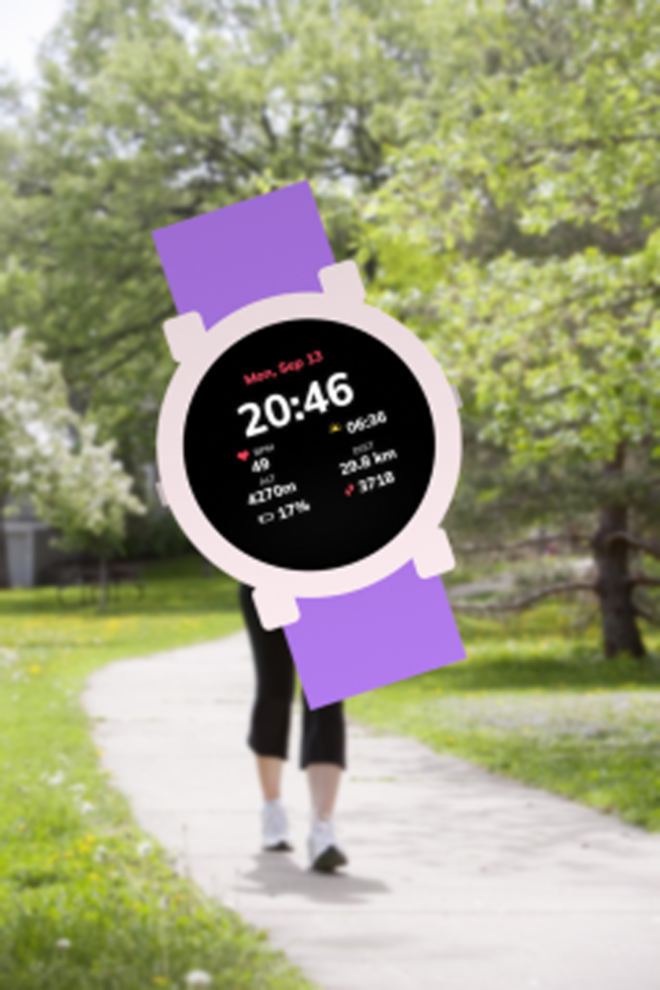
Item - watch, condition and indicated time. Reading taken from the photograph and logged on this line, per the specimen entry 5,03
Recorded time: 20,46
